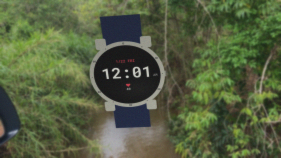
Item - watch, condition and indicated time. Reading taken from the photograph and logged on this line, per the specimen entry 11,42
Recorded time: 12,01
